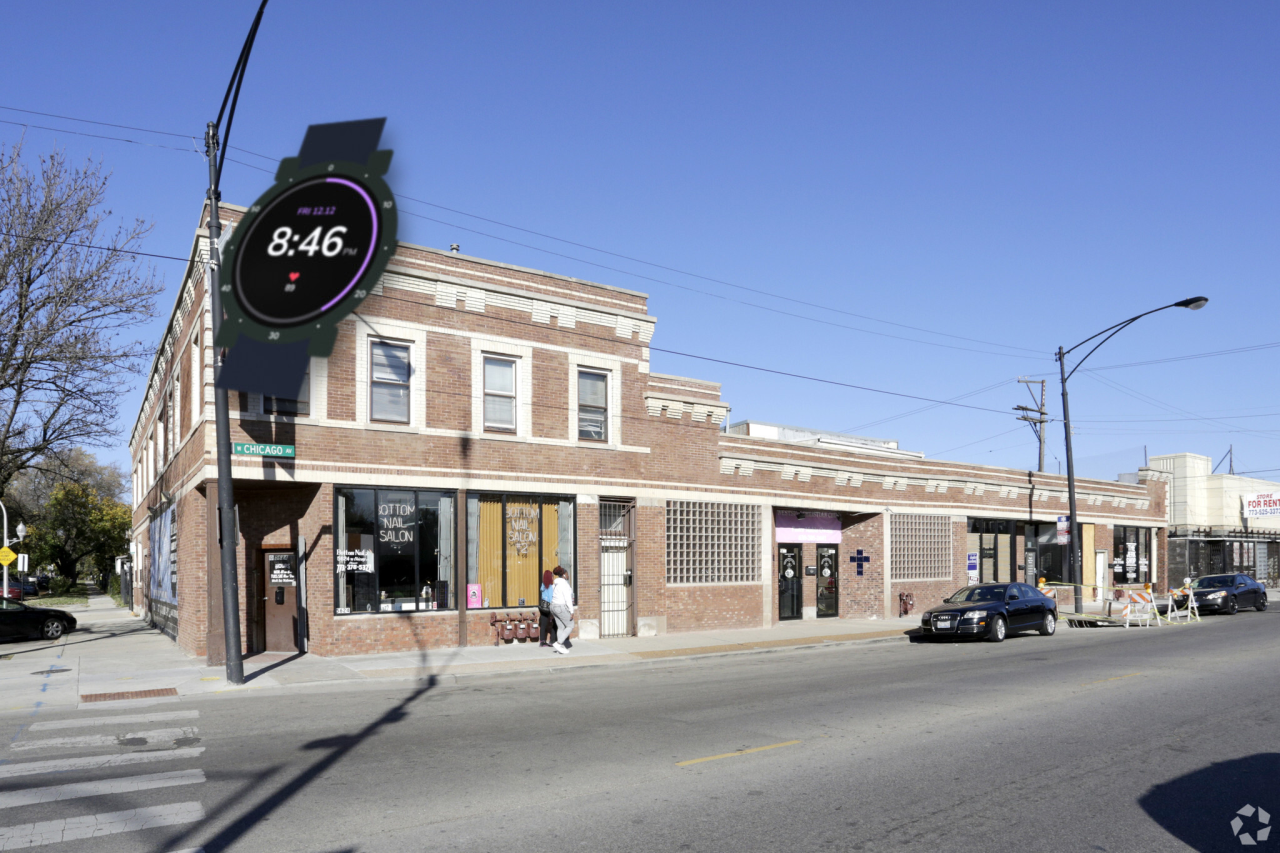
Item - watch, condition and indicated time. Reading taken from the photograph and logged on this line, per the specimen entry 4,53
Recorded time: 8,46
